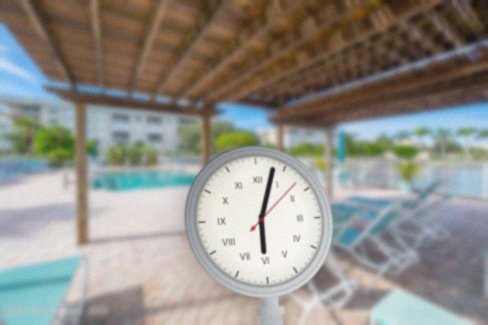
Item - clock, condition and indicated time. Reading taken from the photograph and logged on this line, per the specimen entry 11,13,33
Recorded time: 6,03,08
